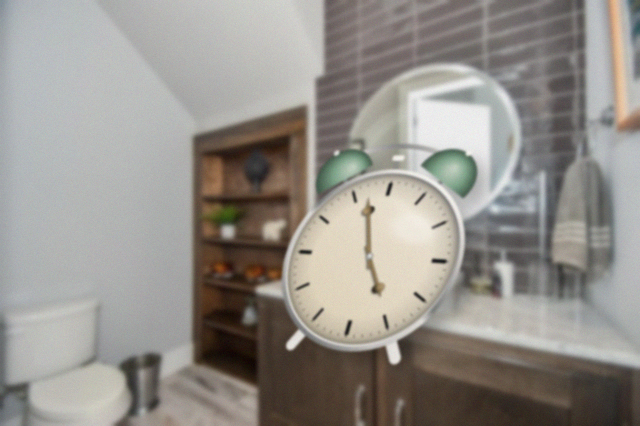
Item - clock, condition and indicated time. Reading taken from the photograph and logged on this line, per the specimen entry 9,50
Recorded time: 4,57
